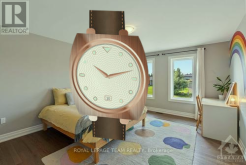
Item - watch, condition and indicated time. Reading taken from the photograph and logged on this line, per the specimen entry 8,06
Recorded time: 10,12
